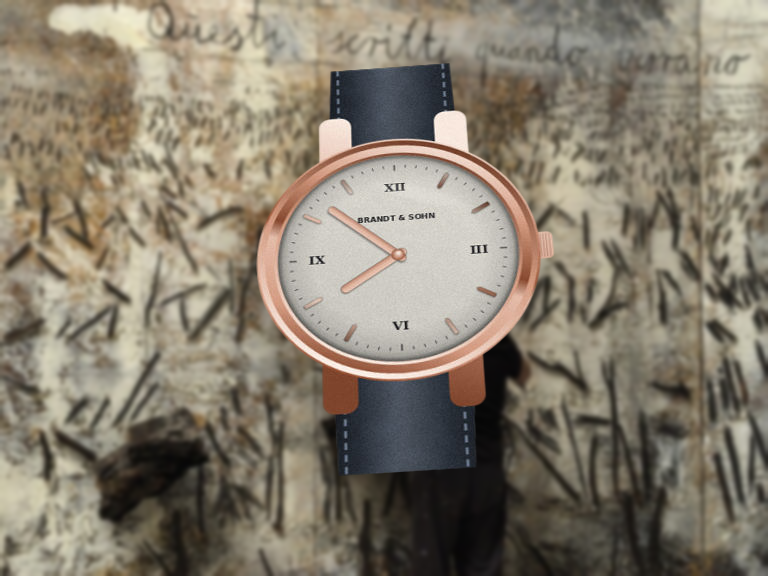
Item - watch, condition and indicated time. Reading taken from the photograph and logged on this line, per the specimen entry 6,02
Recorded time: 7,52
